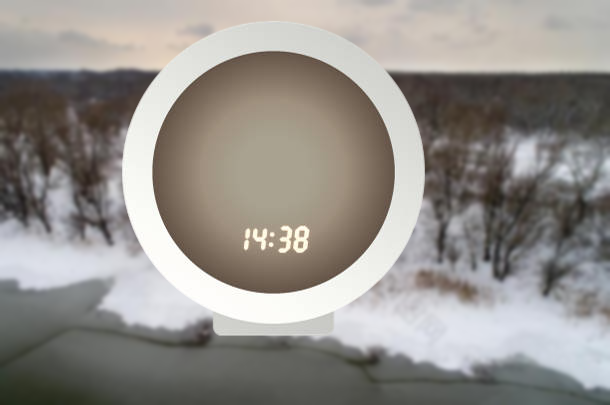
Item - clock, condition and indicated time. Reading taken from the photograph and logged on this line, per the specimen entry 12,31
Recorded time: 14,38
